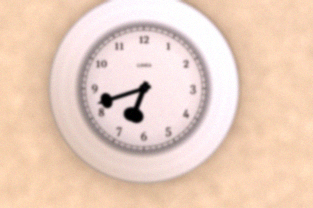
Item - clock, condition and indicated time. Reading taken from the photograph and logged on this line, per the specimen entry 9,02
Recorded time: 6,42
